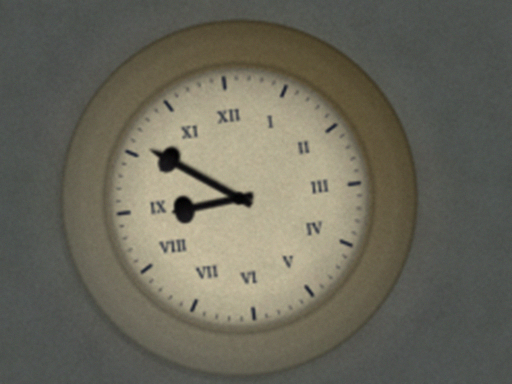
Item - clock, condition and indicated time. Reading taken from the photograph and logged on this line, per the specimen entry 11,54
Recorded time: 8,51
